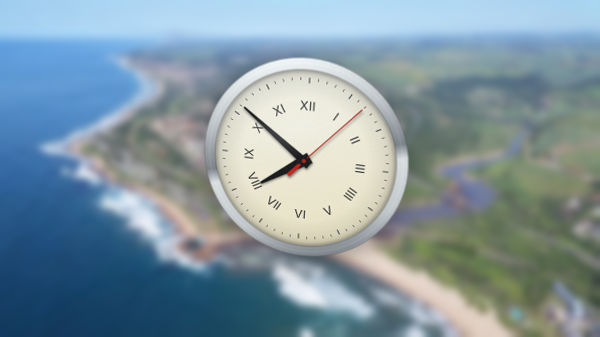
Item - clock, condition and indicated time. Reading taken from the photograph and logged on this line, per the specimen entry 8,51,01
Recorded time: 7,51,07
